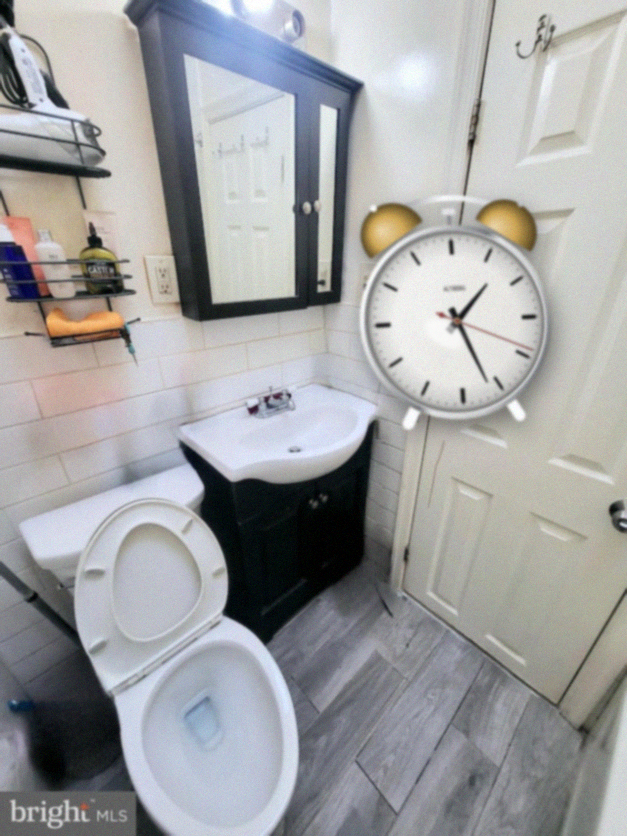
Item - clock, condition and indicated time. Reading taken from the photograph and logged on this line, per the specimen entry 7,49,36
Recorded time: 1,26,19
